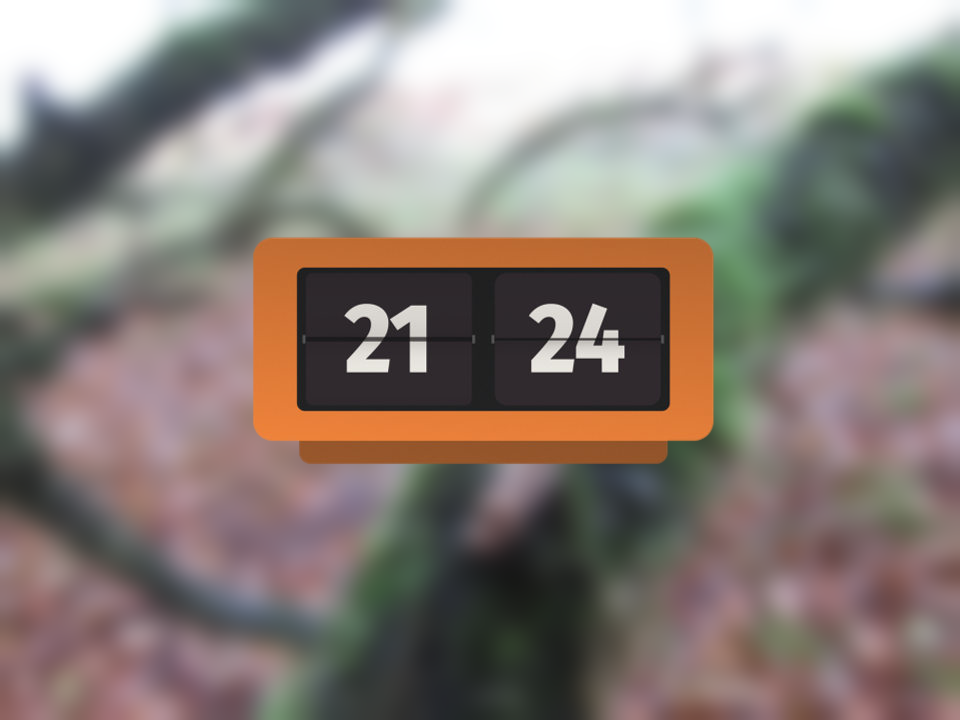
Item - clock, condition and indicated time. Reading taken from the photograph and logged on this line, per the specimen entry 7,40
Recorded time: 21,24
